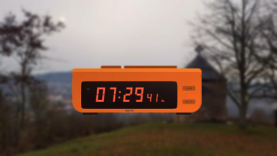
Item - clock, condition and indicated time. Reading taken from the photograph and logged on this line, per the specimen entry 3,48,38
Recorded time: 7,29,41
